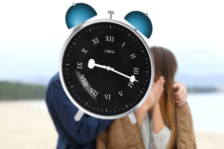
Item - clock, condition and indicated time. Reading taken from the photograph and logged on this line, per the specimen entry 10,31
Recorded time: 9,18
